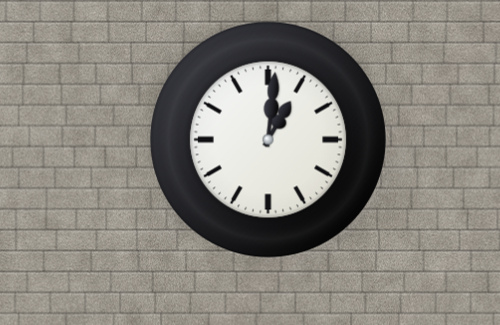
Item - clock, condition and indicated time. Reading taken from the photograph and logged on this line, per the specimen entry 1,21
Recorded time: 1,01
